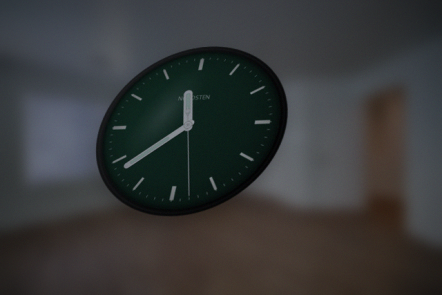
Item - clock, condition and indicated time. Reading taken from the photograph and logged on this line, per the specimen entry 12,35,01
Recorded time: 11,38,28
